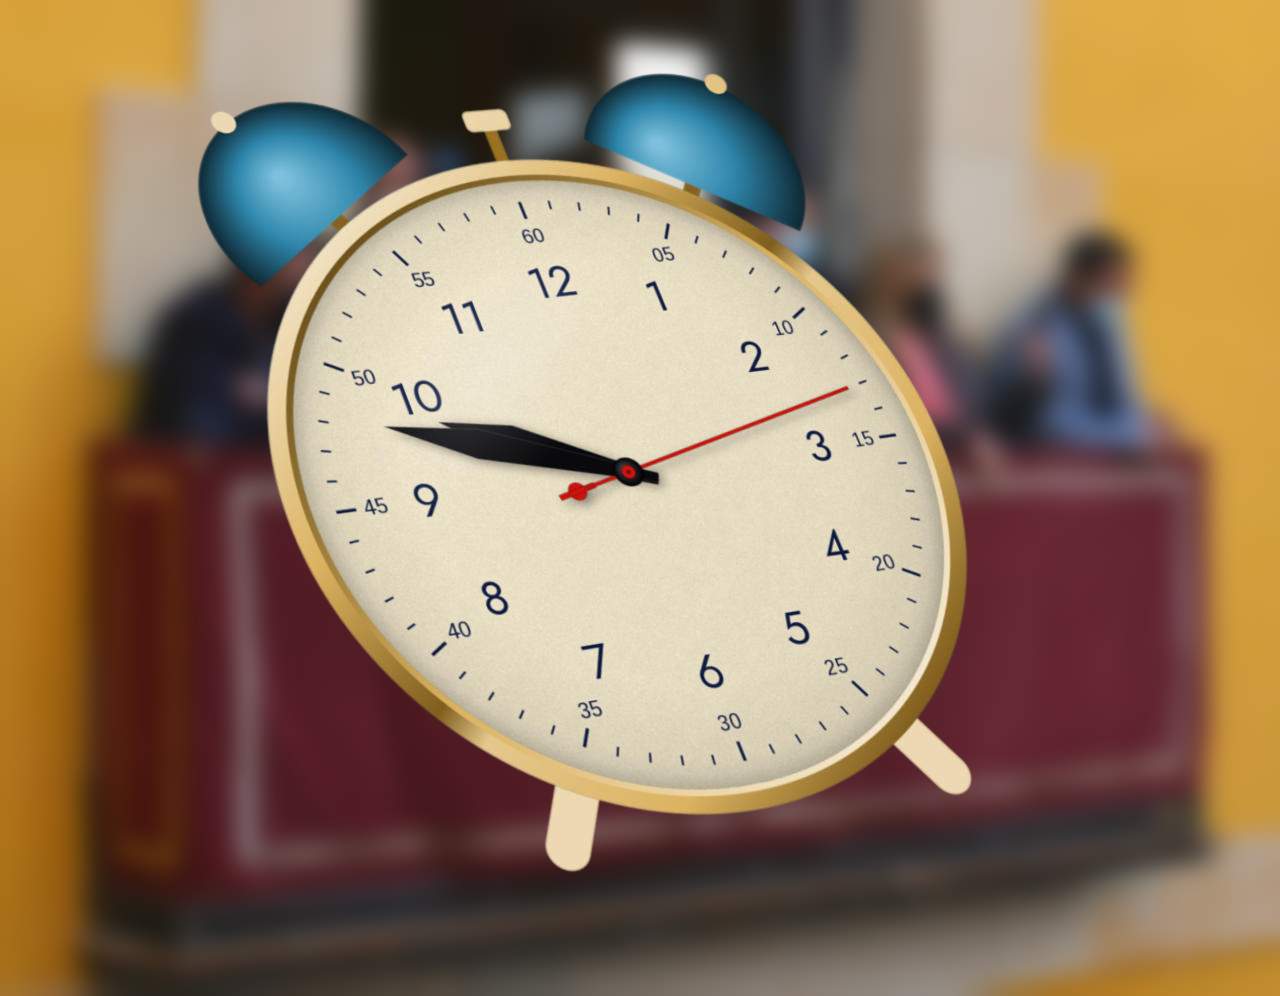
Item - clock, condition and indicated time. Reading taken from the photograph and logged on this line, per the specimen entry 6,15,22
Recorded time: 9,48,13
